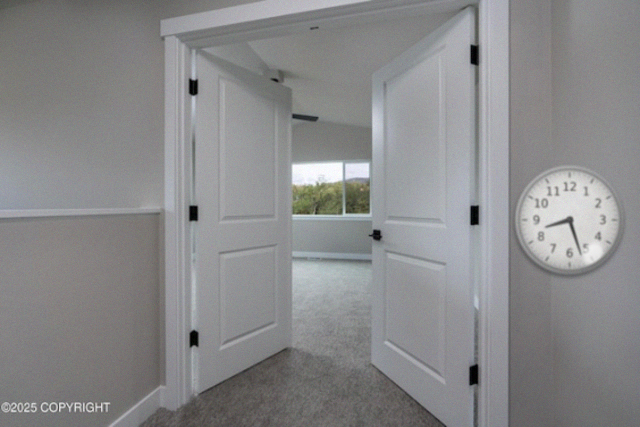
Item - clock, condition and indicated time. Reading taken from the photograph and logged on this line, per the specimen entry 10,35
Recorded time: 8,27
